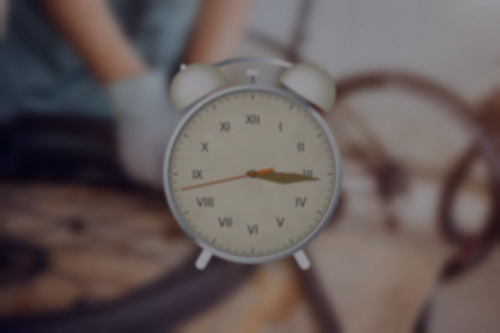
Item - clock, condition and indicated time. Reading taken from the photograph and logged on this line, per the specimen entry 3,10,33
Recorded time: 3,15,43
